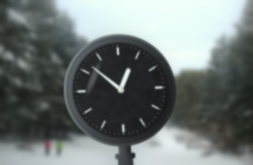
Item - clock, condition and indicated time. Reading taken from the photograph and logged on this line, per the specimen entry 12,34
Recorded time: 12,52
